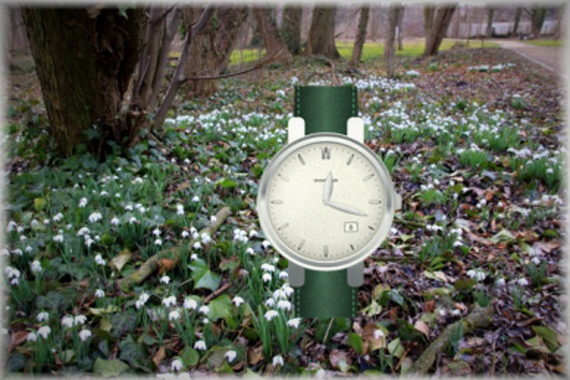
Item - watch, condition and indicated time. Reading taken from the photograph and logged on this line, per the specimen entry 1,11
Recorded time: 12,18
